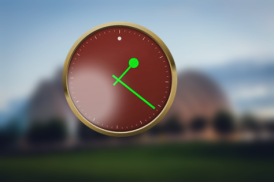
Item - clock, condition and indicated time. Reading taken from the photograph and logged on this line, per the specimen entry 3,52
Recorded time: 1,21
